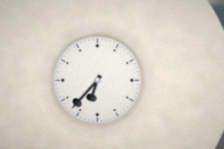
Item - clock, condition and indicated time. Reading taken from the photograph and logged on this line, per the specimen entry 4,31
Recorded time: 6,37
